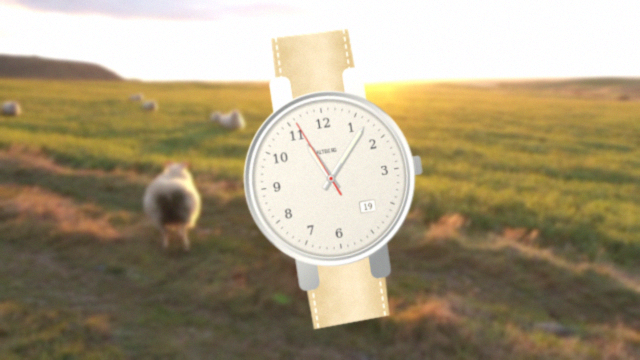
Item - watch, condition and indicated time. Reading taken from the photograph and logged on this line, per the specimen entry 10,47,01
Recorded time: 11,06,56
